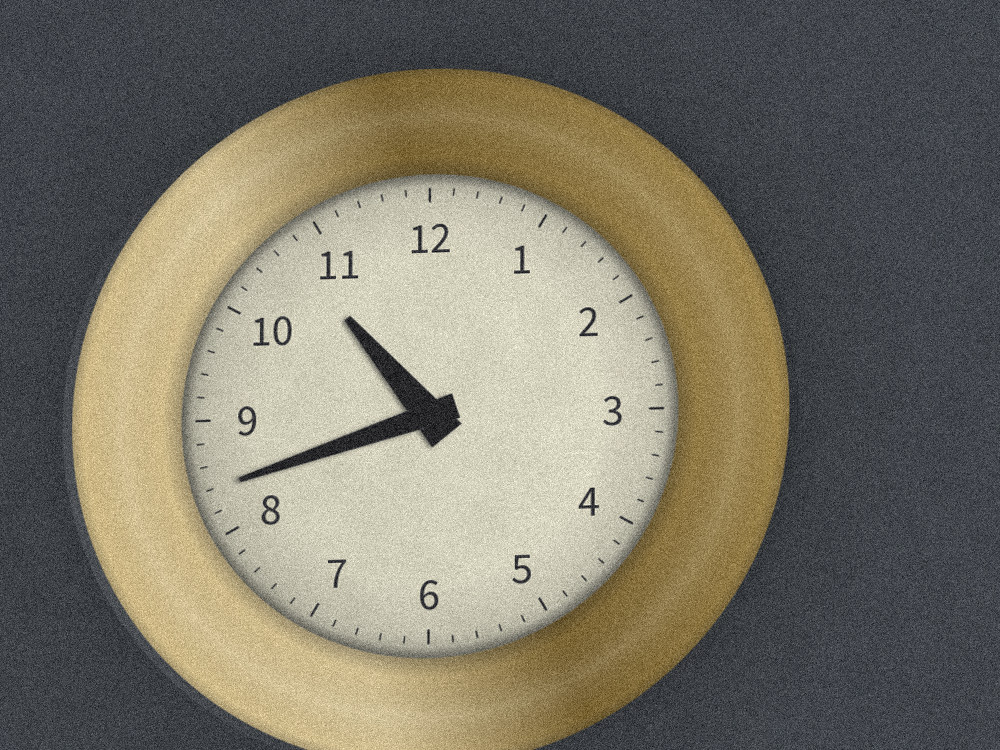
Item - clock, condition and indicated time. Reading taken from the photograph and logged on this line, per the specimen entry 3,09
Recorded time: 10,42
